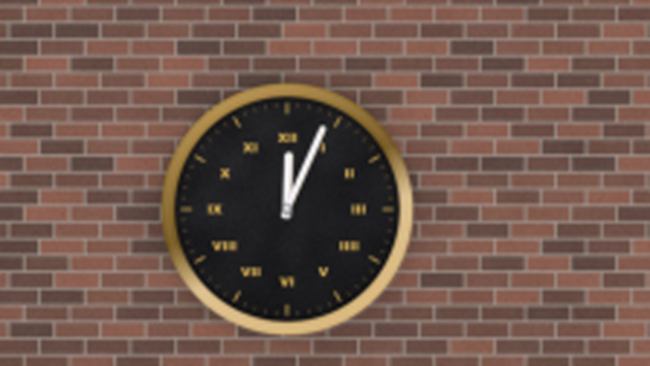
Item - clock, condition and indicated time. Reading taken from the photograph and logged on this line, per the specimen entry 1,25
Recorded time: 12,04
